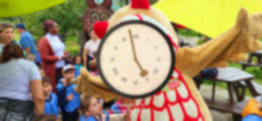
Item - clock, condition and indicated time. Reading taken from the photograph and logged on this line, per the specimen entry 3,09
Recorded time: 4,58
